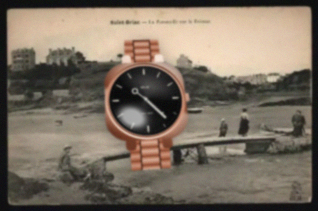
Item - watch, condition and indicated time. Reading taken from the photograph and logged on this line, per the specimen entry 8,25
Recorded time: 10,23
